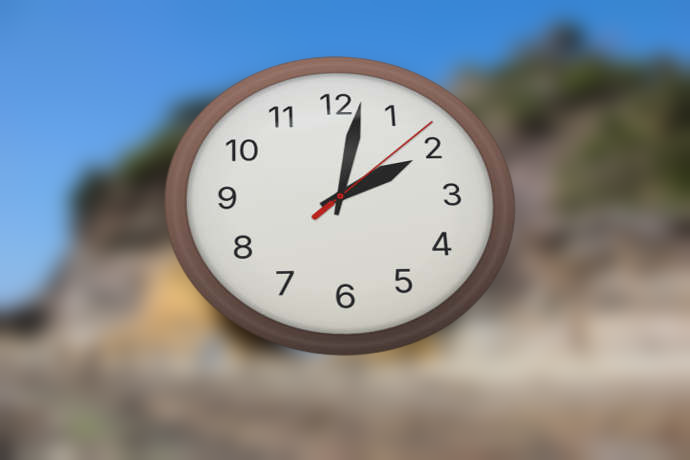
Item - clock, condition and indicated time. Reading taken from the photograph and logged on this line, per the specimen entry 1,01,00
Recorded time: 2,02,08
